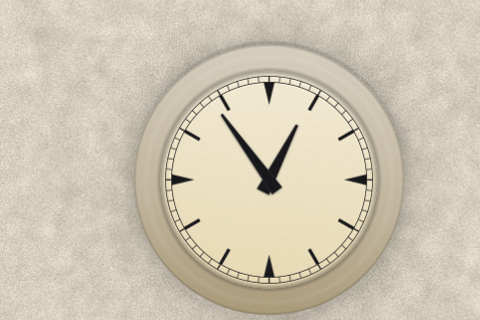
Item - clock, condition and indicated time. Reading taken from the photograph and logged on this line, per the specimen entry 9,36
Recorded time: 12,54
